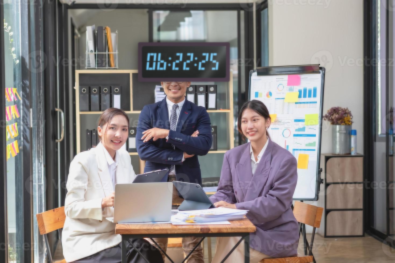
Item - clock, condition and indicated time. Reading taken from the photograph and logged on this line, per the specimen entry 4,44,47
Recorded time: 6,22,25
